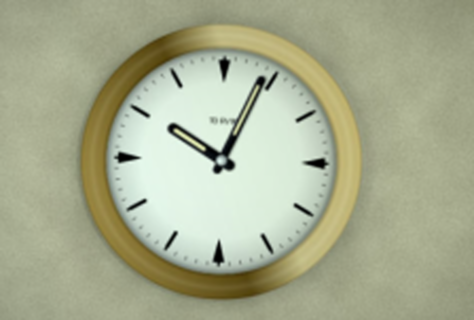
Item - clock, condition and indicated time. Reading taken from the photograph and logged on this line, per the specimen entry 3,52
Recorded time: 10,04
